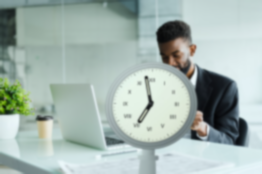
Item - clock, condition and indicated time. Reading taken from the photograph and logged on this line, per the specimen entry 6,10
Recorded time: 6,58
